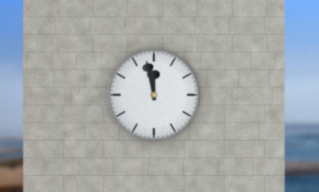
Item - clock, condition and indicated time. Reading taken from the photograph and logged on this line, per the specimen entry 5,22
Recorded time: 11,58
